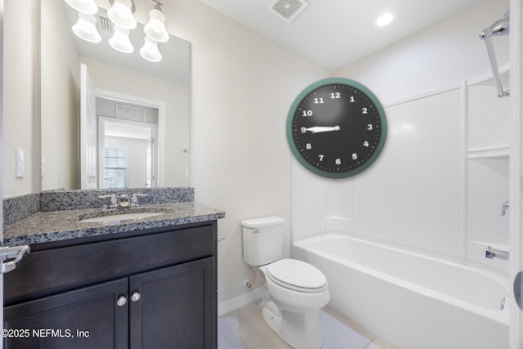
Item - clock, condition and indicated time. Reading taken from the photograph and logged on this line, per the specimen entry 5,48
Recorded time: 8,45
